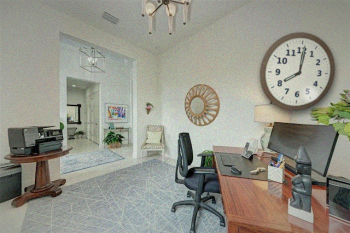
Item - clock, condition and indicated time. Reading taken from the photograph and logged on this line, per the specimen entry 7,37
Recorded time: 8,01
